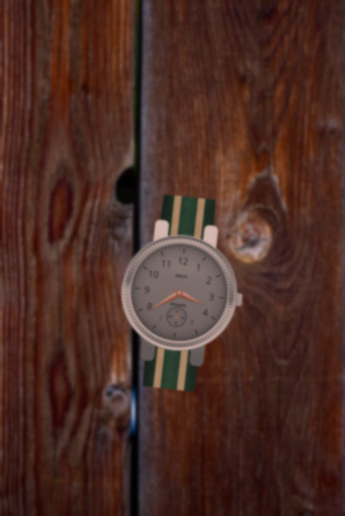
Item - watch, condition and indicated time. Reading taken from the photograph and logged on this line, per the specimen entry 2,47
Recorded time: 3,39
